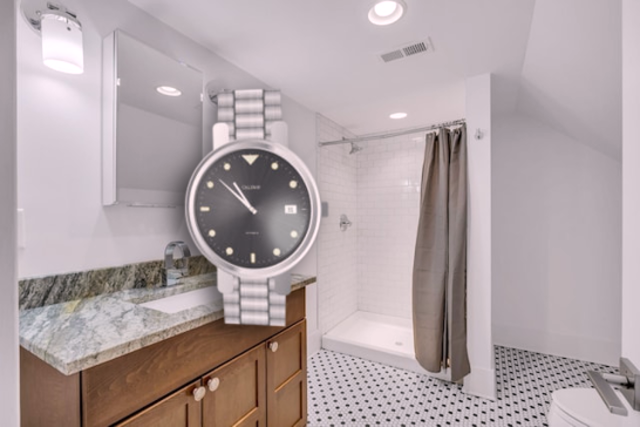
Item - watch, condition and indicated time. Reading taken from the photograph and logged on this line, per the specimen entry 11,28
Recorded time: 10,52
